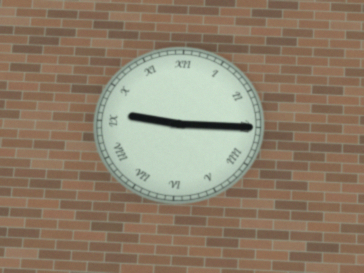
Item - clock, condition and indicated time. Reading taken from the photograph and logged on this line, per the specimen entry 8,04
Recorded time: 9,15
